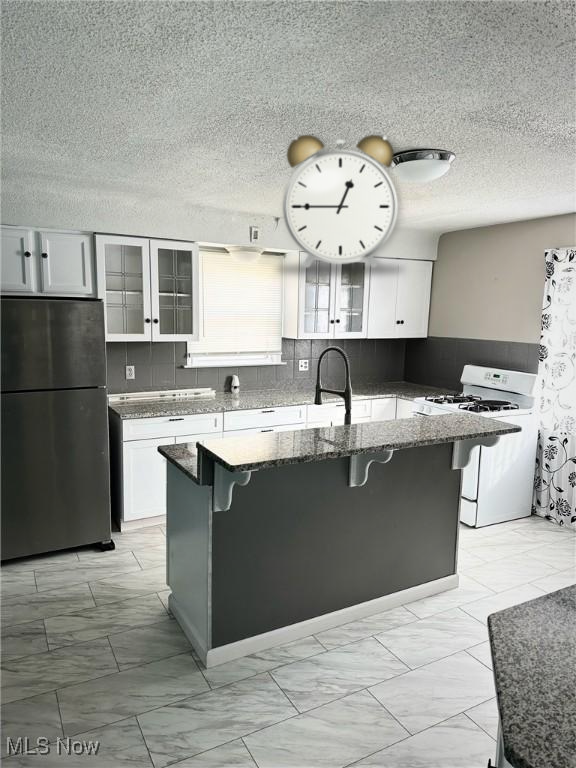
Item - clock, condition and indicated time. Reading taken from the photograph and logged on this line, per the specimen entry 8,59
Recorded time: 12,45
